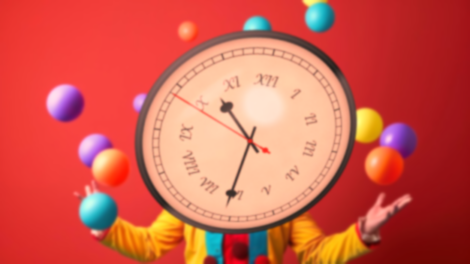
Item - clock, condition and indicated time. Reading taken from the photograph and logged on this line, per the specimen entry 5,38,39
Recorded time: 10,30,49
